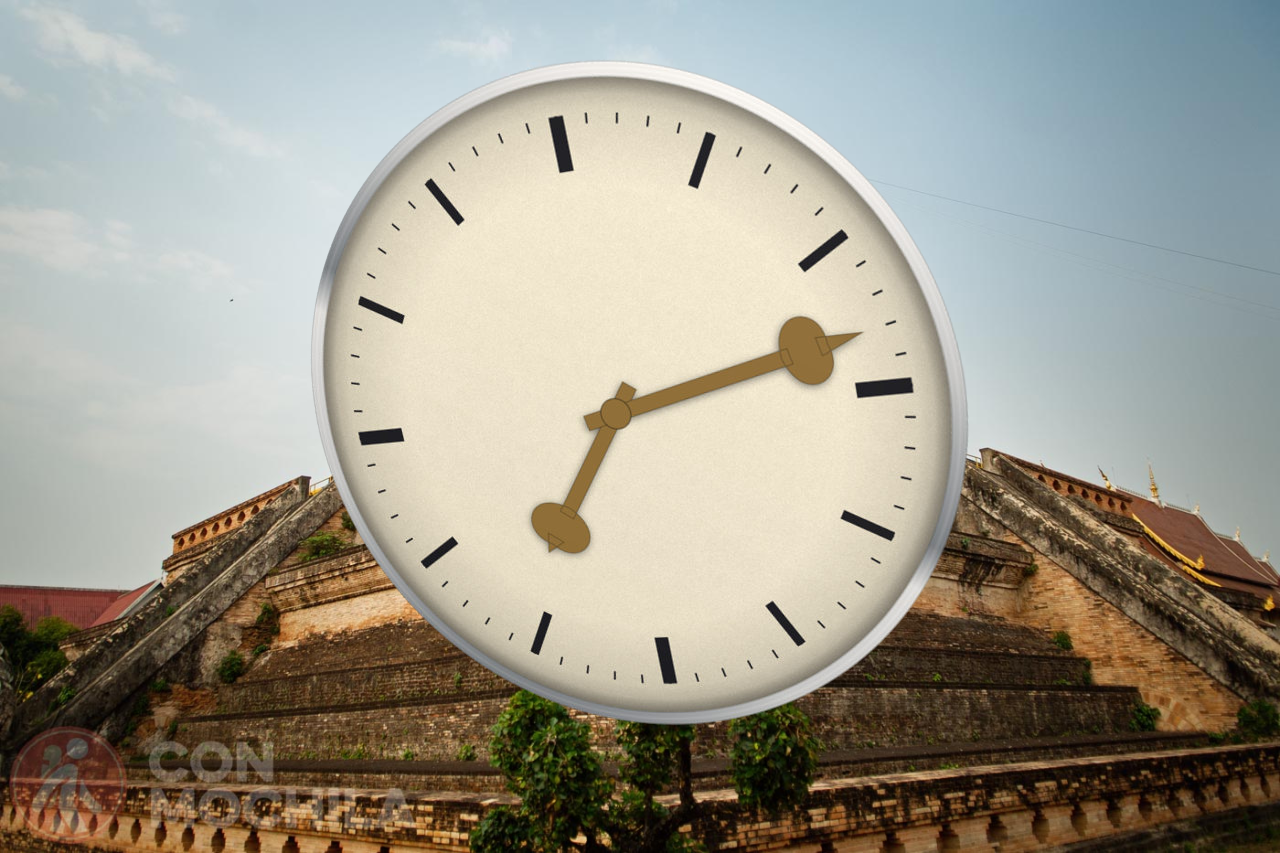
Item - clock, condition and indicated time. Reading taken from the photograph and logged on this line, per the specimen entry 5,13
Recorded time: 7,13
